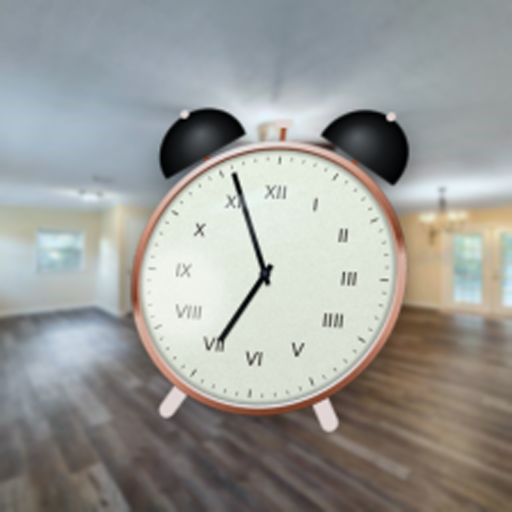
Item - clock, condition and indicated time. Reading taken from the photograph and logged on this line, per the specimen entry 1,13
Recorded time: 6,56
